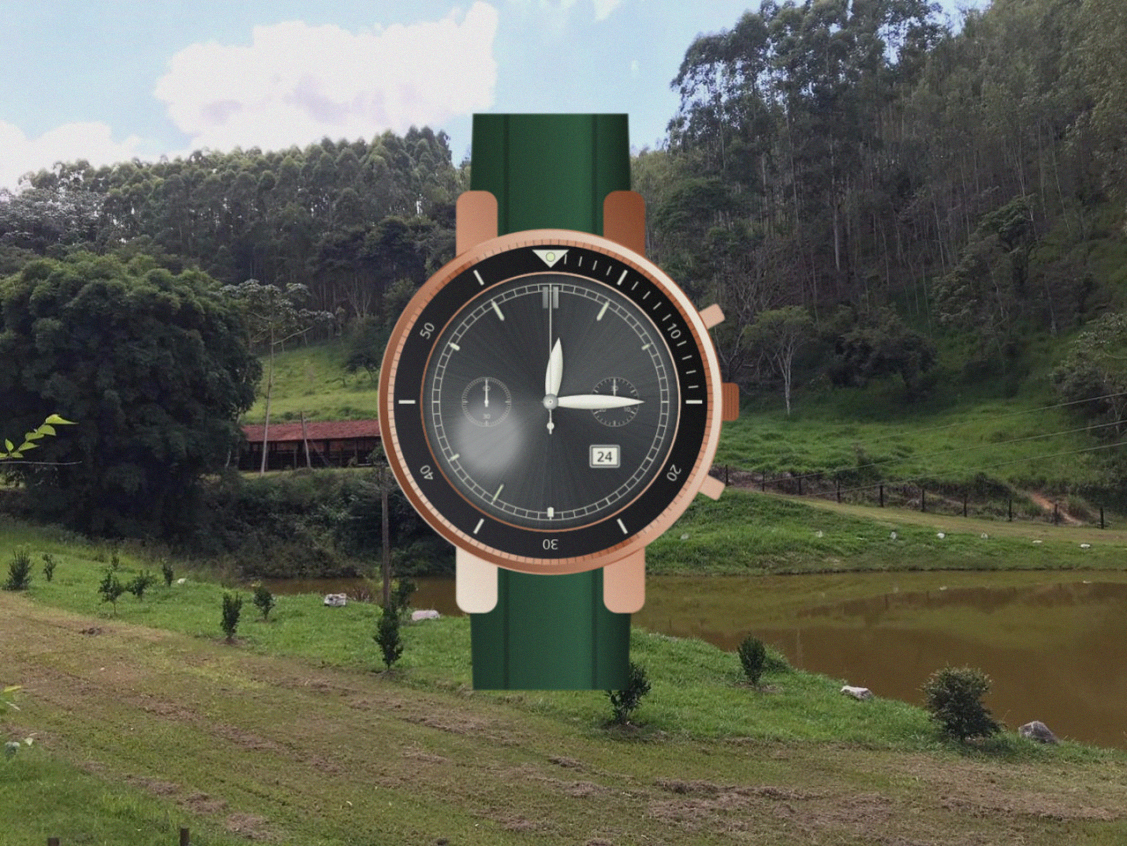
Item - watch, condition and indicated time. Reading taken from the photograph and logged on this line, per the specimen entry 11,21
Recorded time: 12,15
